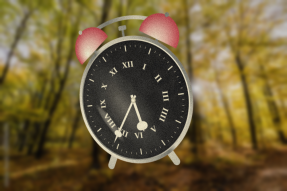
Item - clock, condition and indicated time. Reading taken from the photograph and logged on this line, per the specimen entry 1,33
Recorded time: 5,36
